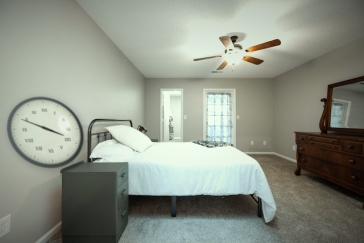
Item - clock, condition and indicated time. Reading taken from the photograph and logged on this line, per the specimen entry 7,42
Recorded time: 3,49
